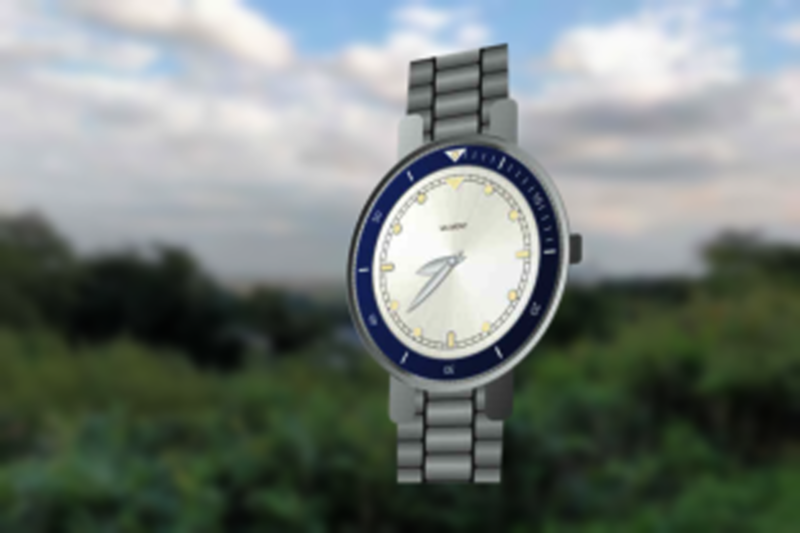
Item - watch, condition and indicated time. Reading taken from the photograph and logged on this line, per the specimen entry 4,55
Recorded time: 8,38
